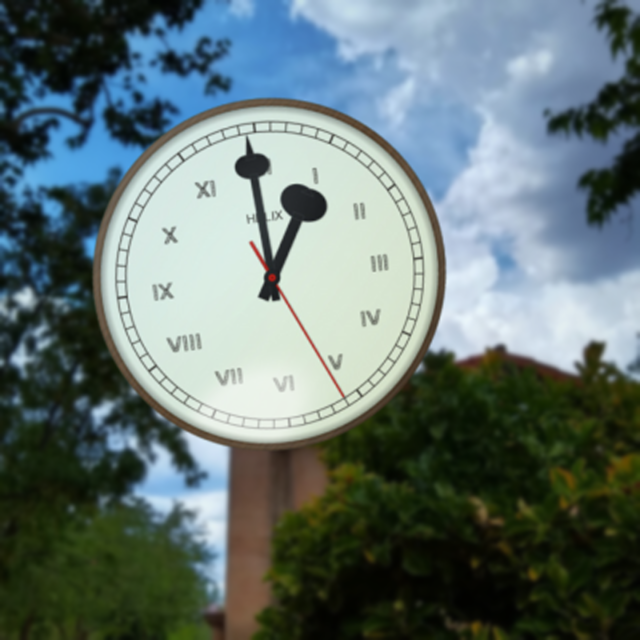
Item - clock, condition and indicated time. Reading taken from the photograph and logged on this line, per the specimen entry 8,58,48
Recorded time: 12,59,26
